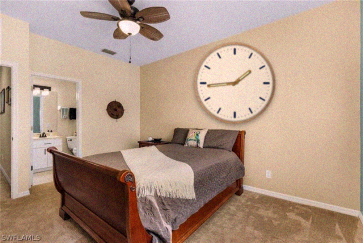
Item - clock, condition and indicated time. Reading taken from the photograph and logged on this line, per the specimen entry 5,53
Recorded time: 1,44
